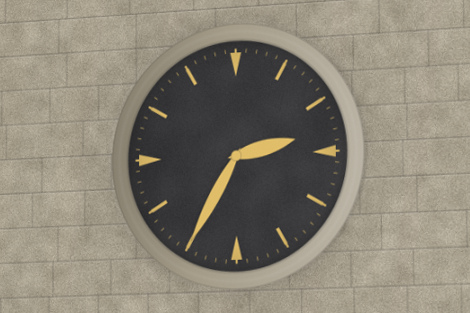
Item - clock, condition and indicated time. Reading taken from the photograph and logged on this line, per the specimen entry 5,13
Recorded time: 2,35
